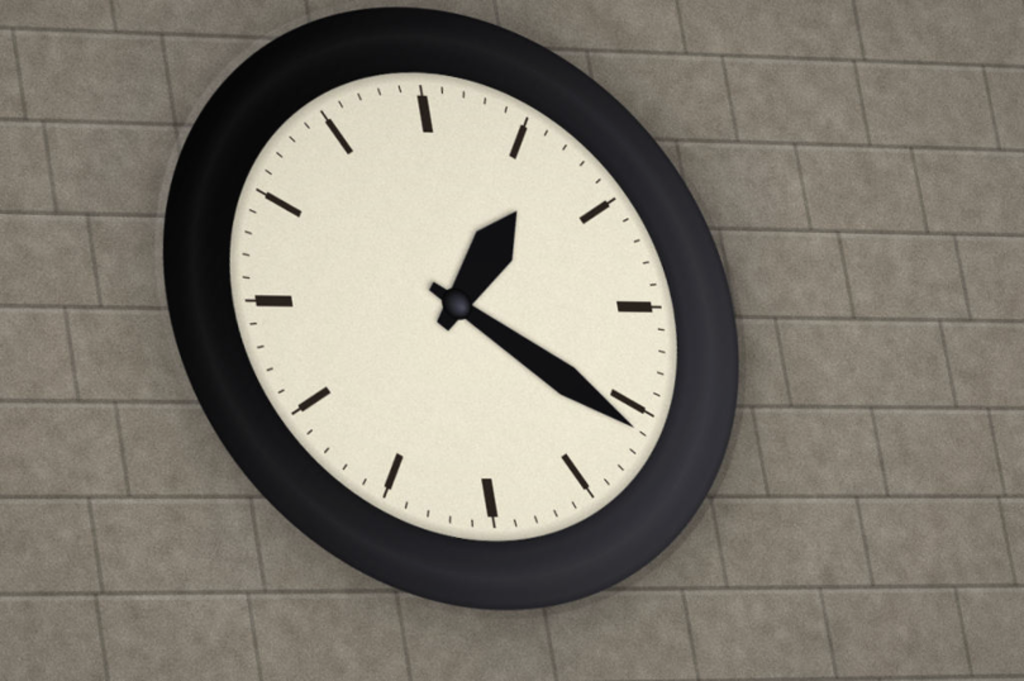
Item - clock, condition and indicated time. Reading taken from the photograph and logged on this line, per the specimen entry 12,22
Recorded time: 1,21
